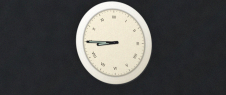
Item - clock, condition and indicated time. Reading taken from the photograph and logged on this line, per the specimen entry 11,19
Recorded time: 8,45
